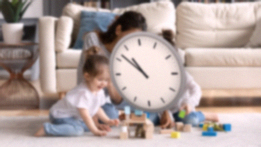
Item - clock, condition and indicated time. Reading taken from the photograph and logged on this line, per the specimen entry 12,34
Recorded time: 10,52
